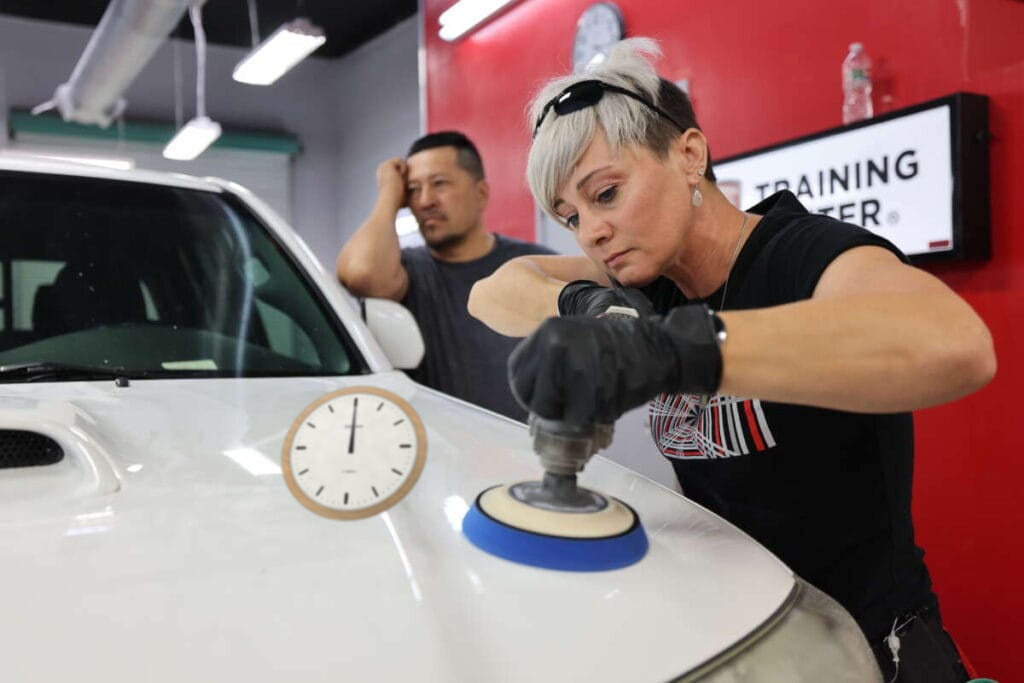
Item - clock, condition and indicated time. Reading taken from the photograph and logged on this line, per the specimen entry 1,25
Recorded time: 12,00
